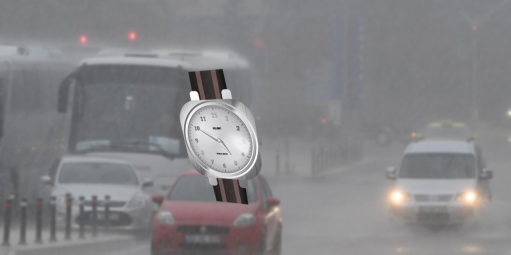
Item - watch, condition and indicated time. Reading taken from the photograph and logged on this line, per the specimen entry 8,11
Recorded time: 4,50
